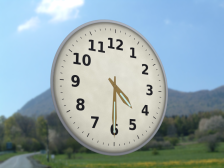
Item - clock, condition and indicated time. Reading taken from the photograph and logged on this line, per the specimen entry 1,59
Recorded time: 4,30
